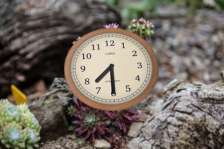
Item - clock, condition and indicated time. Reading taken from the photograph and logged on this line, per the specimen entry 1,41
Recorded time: 7,30
